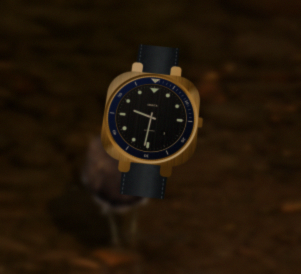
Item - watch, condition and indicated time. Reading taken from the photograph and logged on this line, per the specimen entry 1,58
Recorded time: 9,31
